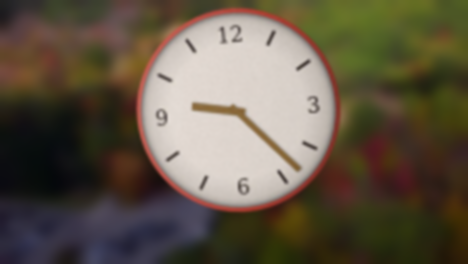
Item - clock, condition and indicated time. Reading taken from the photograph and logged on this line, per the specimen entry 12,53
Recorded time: 9,23
